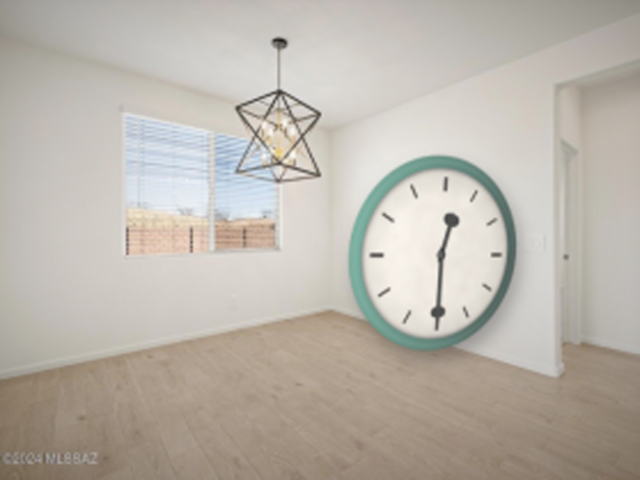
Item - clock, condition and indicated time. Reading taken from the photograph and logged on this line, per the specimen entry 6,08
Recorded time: 12,30
